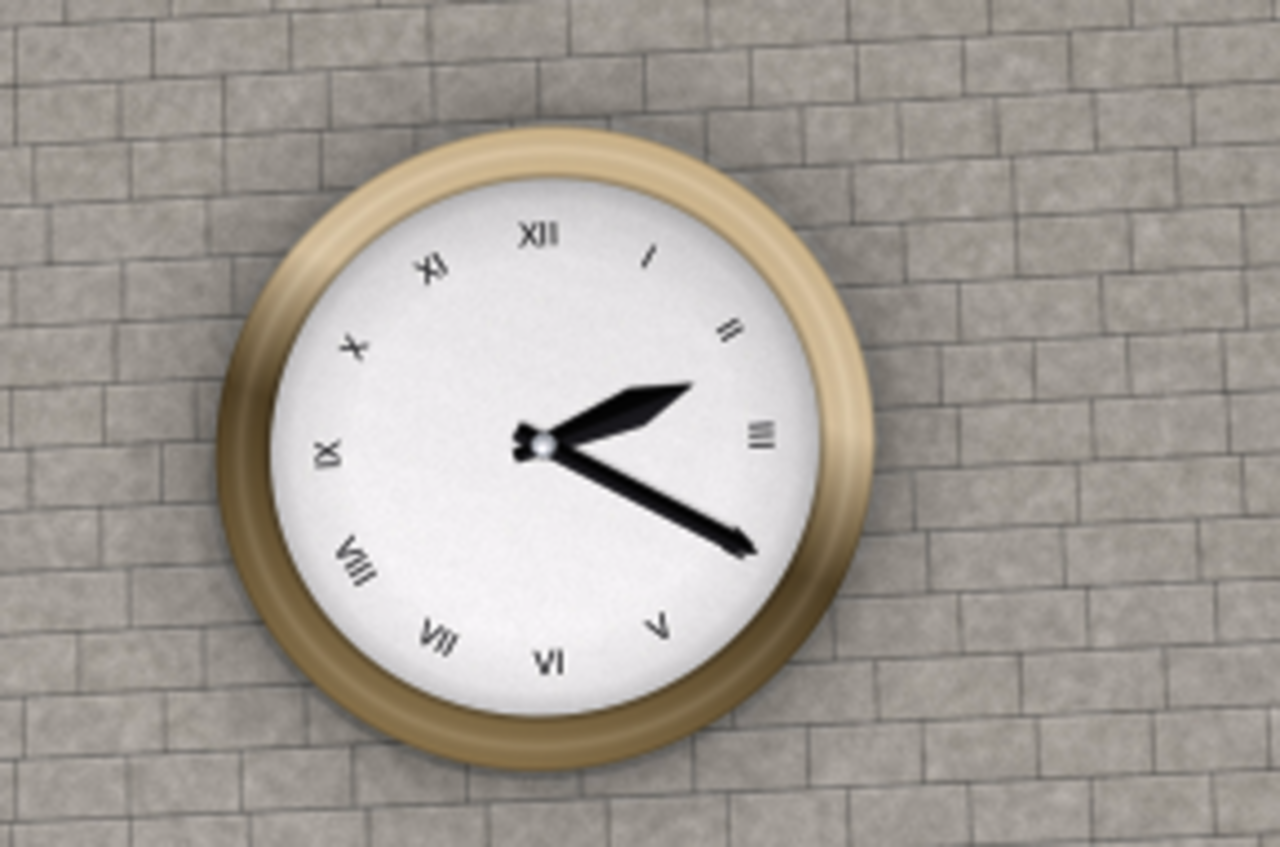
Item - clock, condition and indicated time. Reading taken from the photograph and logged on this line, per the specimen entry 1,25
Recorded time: 2,20
